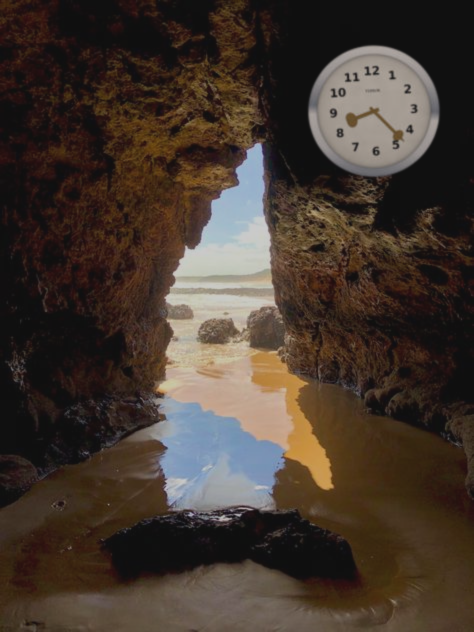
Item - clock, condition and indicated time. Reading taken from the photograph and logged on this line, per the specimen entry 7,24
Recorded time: 8,23
